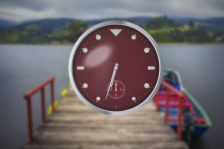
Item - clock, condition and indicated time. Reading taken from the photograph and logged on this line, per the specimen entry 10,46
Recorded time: 6,33
